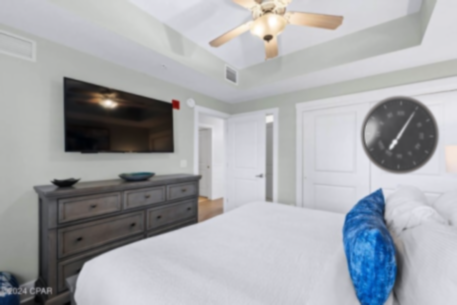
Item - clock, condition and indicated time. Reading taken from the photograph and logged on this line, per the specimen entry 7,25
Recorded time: 7,05
